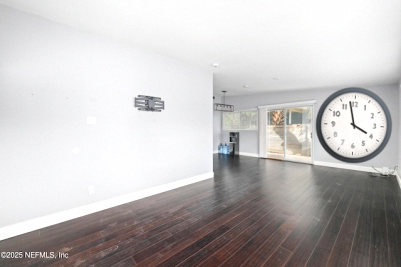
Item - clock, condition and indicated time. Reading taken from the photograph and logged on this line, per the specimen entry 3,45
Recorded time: 3,58
